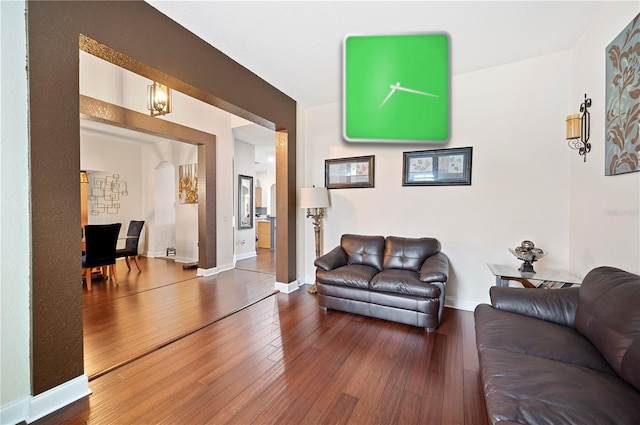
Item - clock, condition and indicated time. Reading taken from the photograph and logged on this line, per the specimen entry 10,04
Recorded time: 7,17
